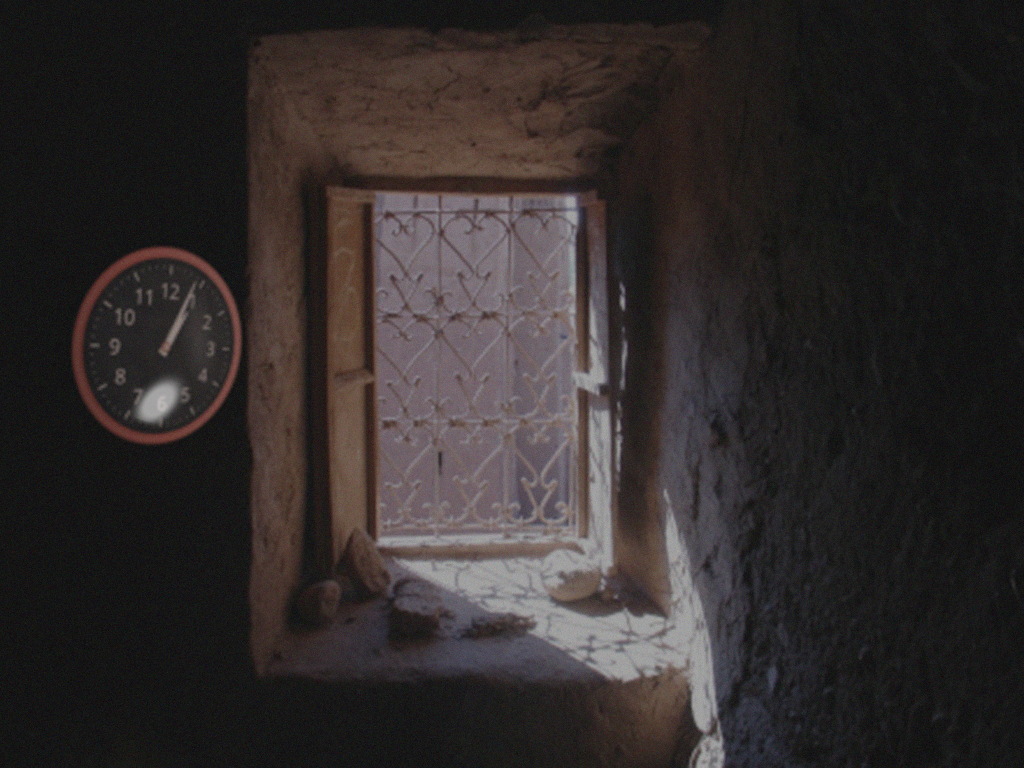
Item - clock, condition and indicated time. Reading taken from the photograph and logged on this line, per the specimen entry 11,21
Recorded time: 1,04
